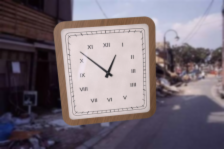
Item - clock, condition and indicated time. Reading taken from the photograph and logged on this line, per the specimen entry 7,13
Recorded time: 12,52
